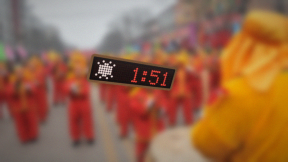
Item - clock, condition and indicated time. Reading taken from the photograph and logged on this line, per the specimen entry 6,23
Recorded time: 1,51
